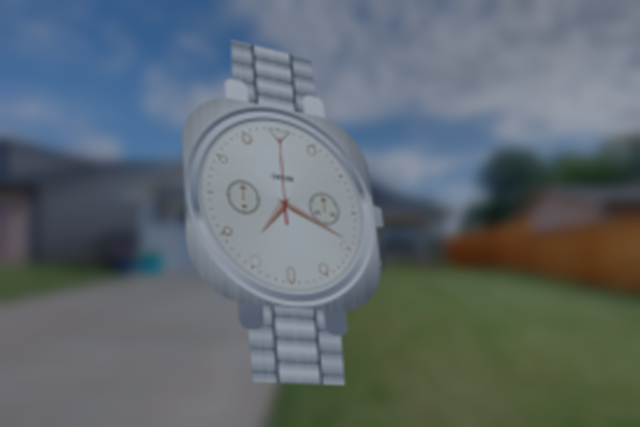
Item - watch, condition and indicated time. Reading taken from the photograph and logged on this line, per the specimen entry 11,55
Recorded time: 7,19
